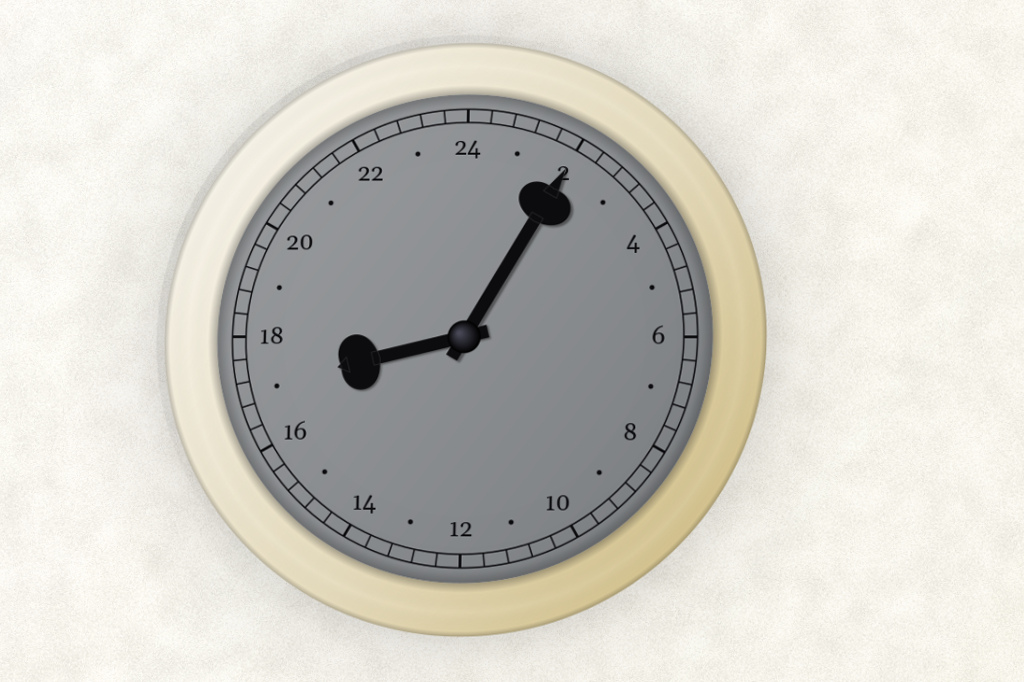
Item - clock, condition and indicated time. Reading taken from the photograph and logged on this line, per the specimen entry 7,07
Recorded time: 17,05
